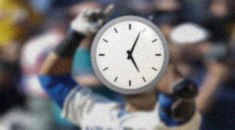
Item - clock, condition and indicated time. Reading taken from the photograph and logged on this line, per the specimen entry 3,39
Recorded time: 5,04
